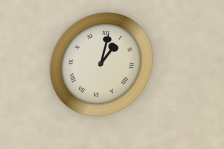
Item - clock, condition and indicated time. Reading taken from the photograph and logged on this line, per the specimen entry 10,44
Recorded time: 1,01
